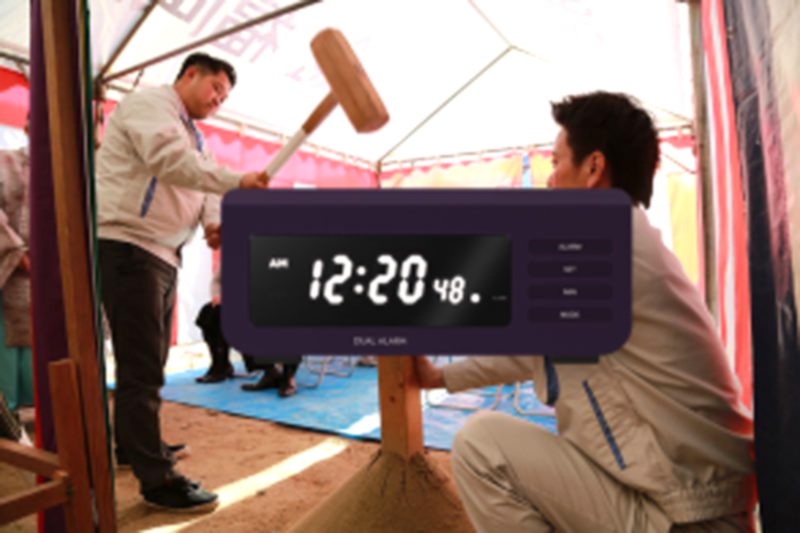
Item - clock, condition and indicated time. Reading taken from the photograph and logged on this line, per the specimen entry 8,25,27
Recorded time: 12,20,48
